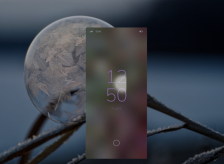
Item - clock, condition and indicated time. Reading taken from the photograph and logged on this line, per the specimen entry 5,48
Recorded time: 12,50
